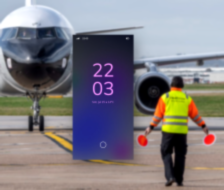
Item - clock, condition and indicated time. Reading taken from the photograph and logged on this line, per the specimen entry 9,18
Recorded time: 22,03
